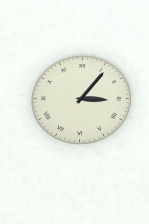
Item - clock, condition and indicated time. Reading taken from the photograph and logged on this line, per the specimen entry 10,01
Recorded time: 3,06
